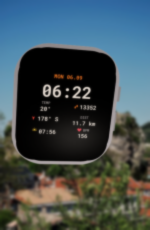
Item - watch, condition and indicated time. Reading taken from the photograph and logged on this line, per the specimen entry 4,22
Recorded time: 6,22
